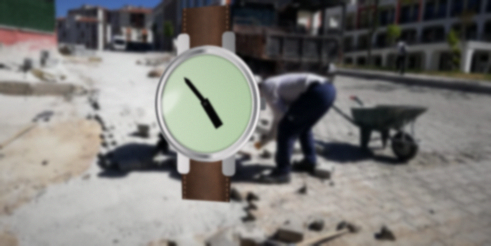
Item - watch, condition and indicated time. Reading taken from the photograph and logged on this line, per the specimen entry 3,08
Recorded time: 4,53
